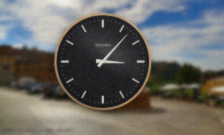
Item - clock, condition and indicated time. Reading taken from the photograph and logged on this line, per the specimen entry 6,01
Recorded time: 3,07
